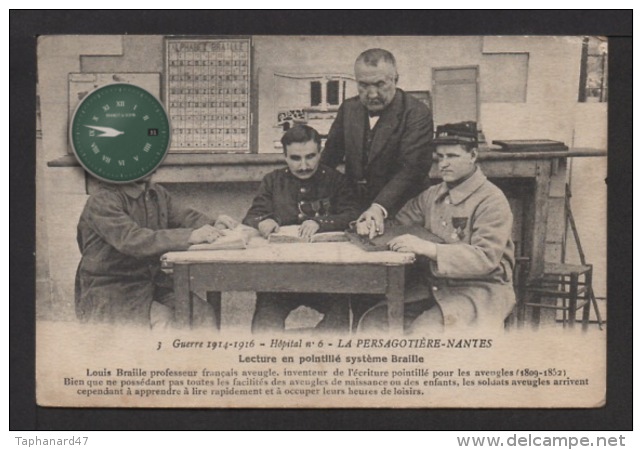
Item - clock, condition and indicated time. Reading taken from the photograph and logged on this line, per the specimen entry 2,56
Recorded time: 8,47
